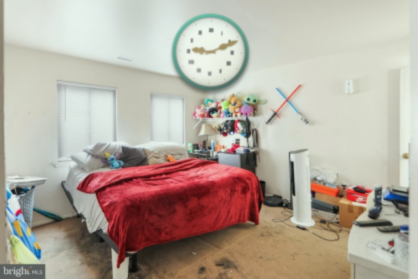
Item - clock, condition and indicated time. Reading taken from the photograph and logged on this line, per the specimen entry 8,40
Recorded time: 9,11
